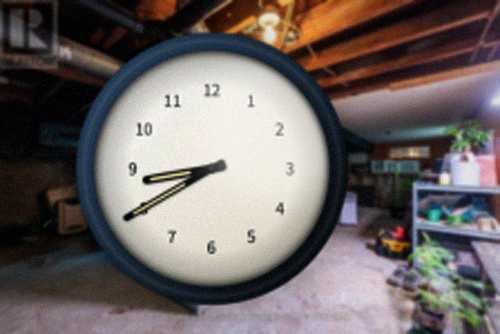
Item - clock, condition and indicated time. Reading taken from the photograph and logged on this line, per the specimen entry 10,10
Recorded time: 8,40
